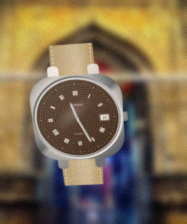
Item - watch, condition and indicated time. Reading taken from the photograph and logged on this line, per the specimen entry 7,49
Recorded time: 11,26
